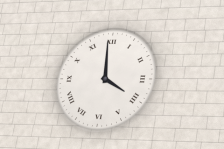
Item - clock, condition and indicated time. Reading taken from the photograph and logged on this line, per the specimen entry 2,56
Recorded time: 3,59
